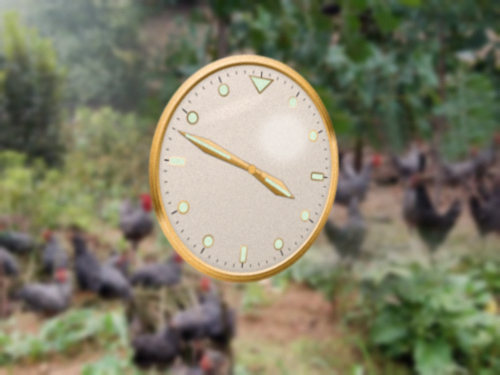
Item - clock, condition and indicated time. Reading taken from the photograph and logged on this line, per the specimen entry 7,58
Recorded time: 3,48
